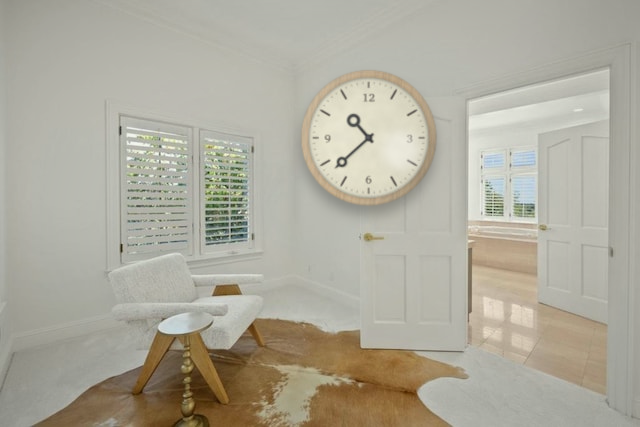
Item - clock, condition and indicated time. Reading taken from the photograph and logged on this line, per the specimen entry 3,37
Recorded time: 10,38
